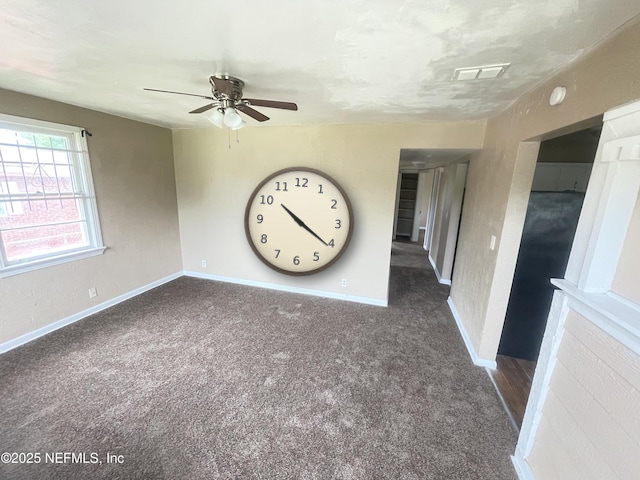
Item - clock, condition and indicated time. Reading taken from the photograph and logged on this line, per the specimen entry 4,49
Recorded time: 10,21
